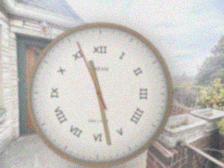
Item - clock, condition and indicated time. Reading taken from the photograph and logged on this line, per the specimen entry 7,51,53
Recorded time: 11,27,56
